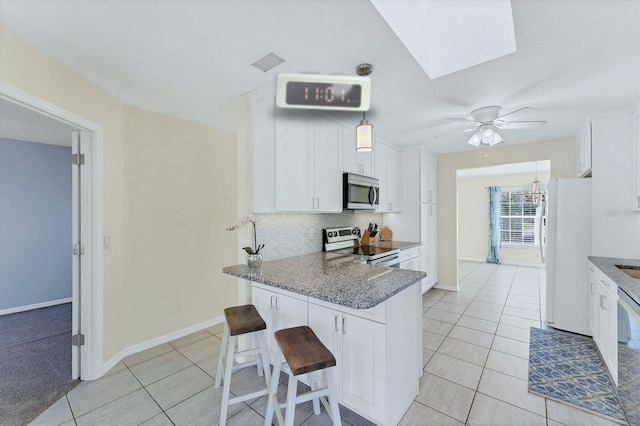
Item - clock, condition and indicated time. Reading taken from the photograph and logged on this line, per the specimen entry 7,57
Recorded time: 11,01
